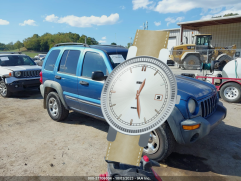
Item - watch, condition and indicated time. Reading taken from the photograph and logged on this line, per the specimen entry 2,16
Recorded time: 12,27
